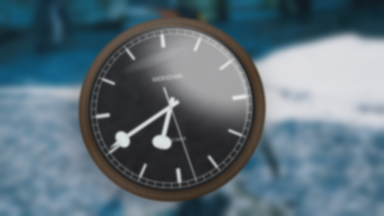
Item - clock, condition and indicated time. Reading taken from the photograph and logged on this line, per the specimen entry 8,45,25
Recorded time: 6,40,28
